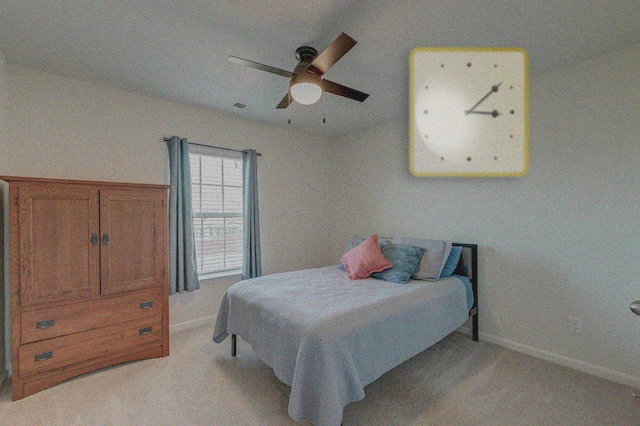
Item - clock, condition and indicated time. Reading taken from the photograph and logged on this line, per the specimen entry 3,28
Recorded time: 3,08
